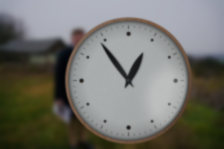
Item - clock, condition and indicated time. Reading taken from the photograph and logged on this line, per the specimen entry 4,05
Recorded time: 12,54
